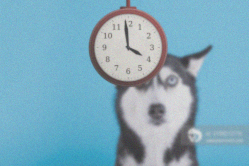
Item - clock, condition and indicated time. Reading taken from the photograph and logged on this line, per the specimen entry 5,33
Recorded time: 3,59
